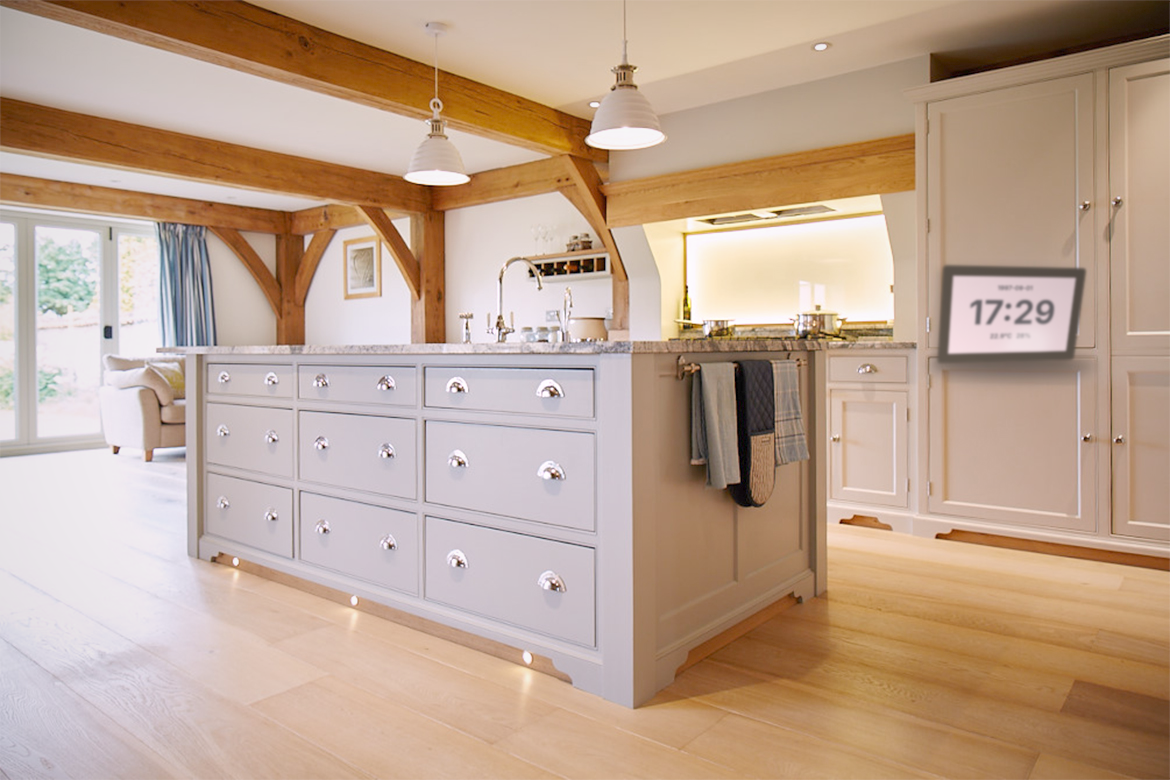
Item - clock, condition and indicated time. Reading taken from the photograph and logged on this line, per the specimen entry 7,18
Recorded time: 17,29
